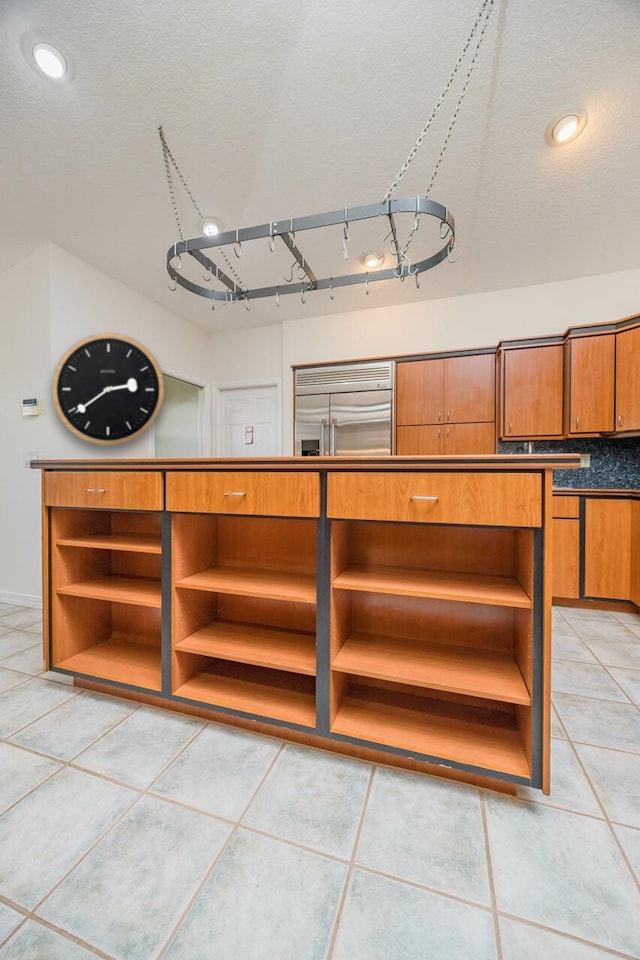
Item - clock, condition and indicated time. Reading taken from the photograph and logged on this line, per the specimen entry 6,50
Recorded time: 2,39
